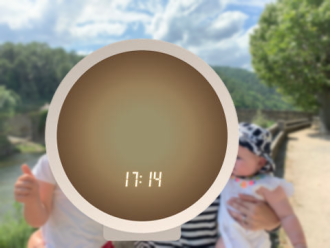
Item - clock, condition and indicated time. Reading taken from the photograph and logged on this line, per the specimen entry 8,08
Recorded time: 17,14
